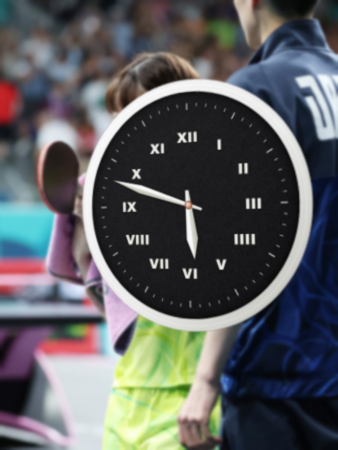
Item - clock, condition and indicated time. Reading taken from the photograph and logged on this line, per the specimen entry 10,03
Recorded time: 5,48
